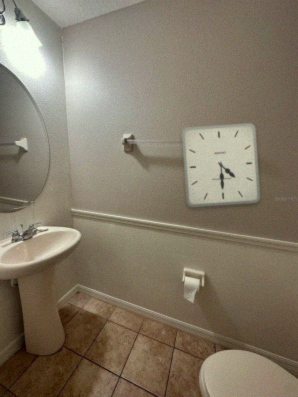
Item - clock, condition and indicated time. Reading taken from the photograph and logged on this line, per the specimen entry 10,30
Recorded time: 4,30
